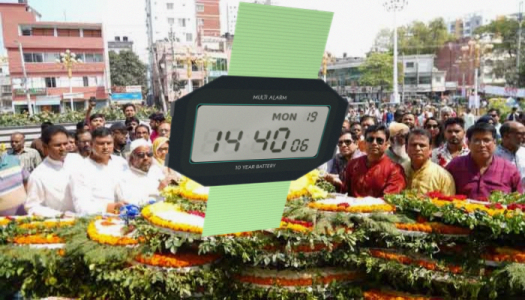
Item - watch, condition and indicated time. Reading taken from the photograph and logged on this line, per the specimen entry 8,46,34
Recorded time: 14,40,06
